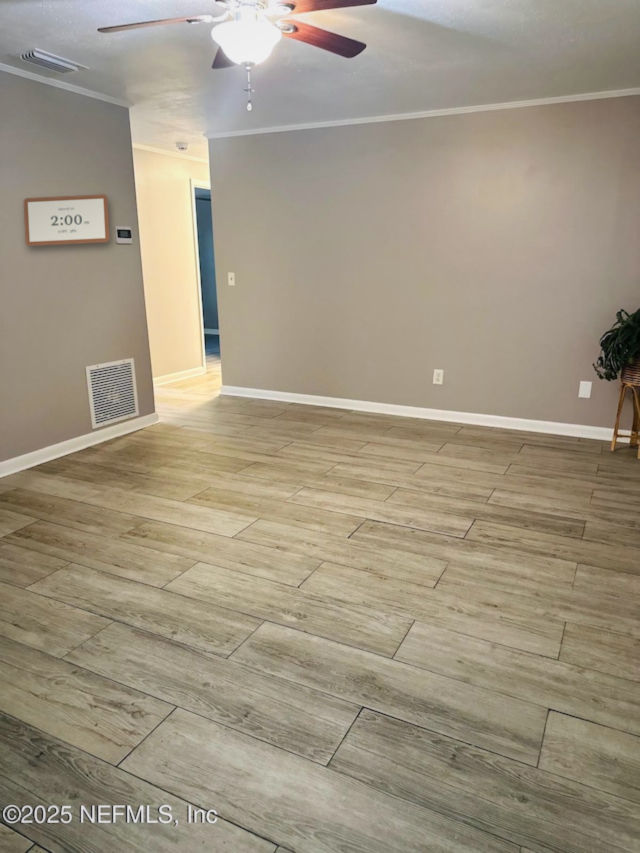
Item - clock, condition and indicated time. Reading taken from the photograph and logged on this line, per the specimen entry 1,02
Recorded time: 2,00
